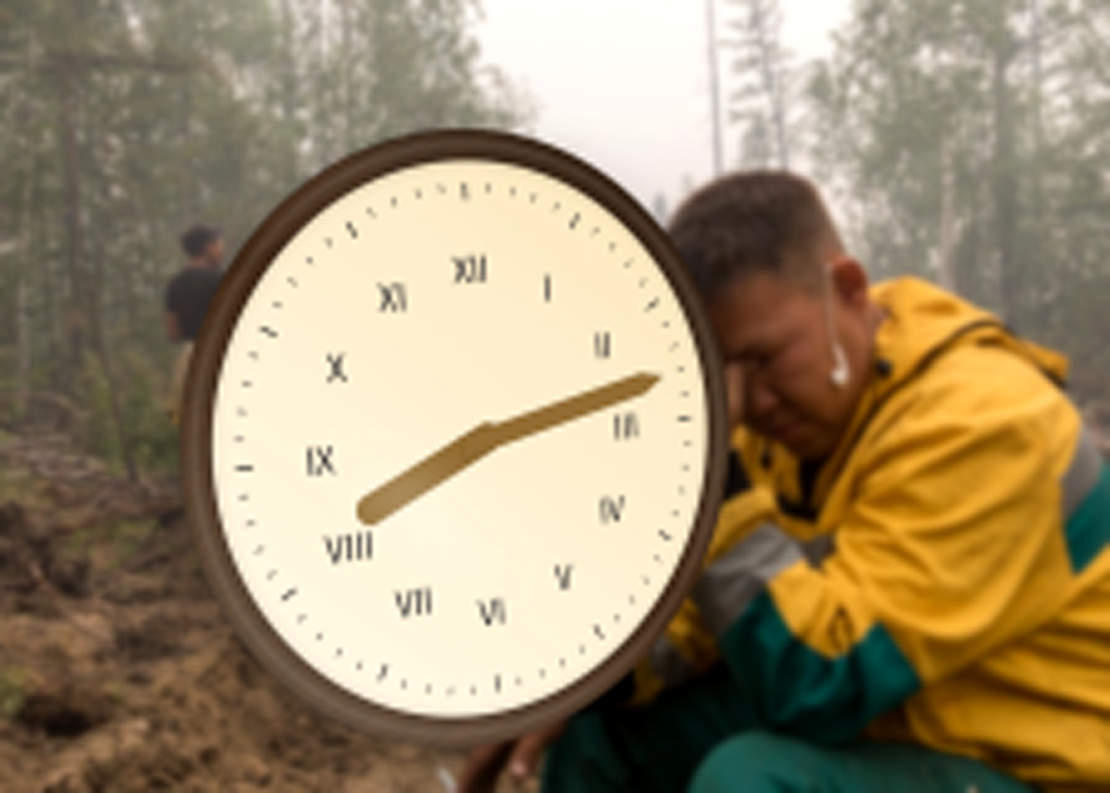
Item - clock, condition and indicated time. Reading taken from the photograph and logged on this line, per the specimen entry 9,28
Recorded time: 8,13
